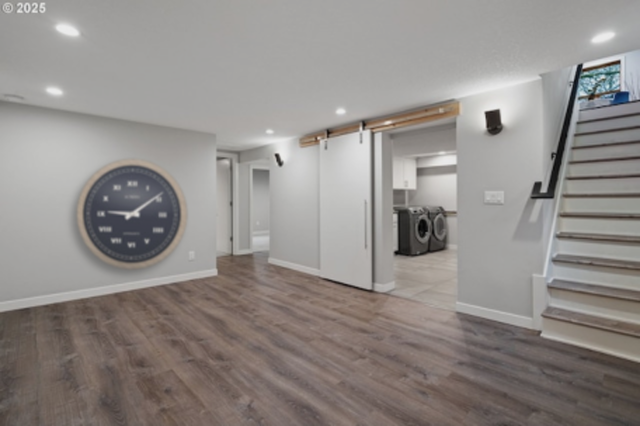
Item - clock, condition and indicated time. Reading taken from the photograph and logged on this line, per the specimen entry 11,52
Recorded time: 9,09
